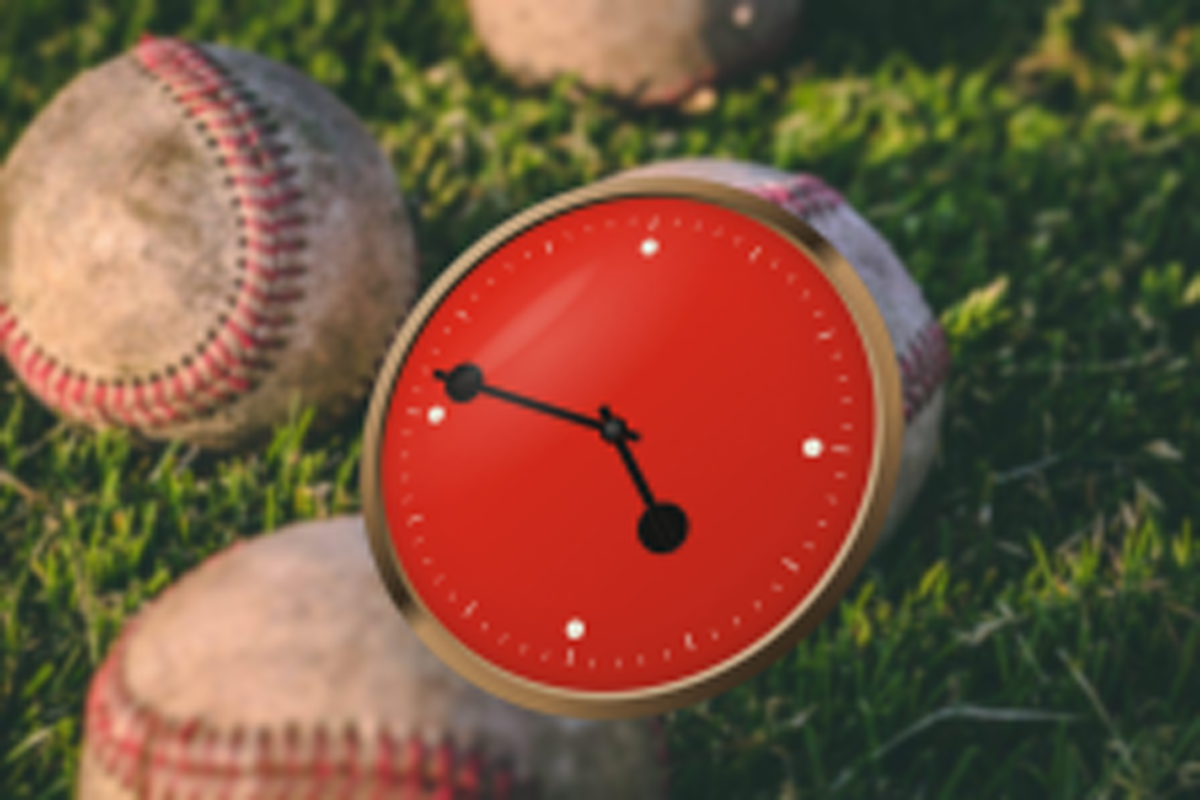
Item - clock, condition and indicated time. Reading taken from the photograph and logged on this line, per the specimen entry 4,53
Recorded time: 4,47
